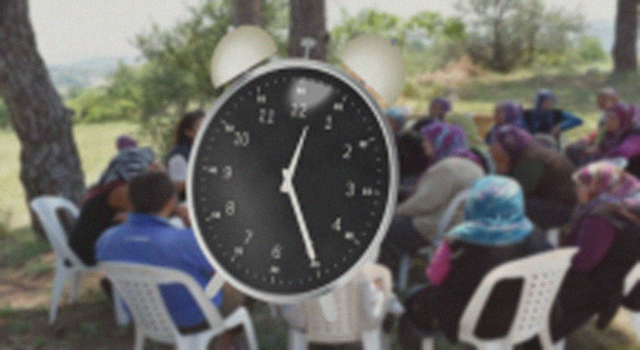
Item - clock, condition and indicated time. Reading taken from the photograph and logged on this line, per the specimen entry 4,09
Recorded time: 12,25
